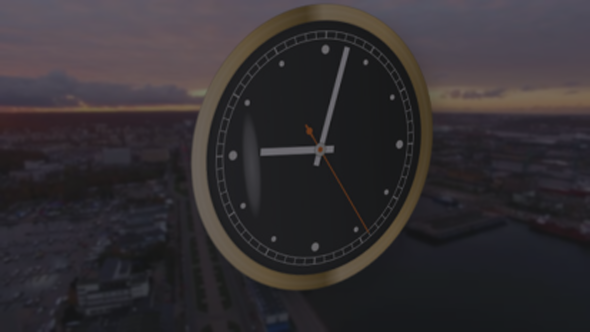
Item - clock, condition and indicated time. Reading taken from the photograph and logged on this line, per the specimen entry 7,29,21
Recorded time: 9,02,24
